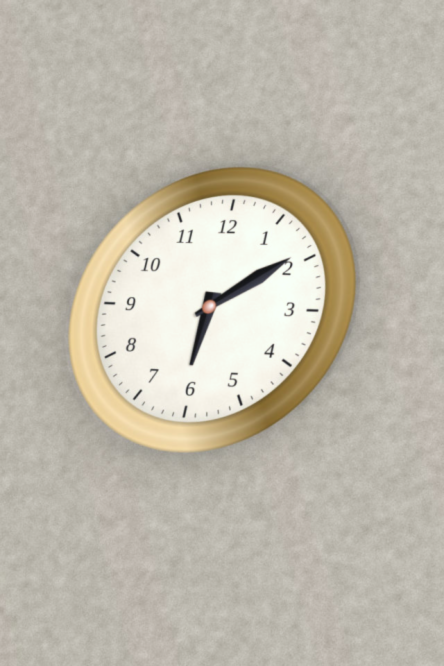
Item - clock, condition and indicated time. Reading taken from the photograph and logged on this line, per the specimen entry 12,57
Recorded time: 6,09
